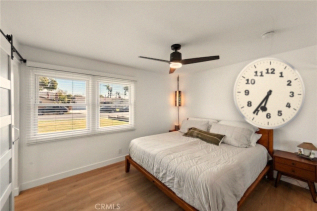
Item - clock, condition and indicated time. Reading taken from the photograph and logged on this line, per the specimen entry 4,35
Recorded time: 6,36
